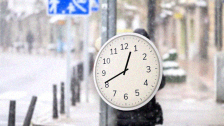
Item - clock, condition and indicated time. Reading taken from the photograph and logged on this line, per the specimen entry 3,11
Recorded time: 12,41
